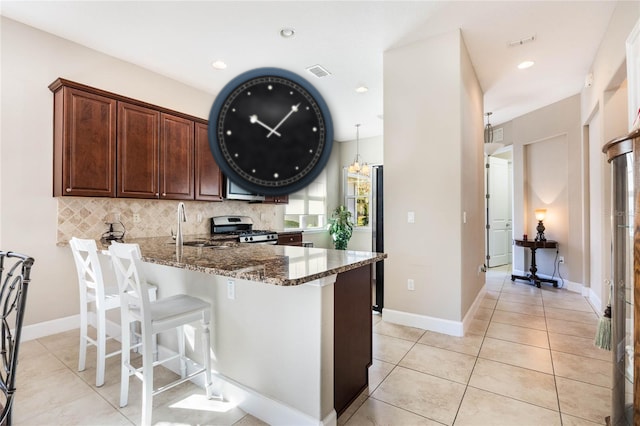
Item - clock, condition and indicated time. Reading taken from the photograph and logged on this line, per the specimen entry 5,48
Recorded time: 10,08
